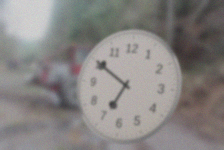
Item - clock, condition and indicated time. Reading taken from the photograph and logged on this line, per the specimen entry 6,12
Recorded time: 6,50
